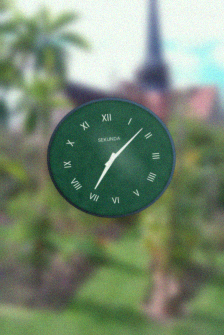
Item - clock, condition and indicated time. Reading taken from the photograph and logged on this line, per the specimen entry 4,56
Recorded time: 7,08
